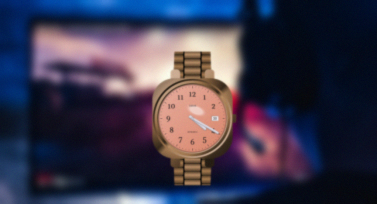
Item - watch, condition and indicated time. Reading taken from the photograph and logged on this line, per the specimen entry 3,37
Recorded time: 4,20
